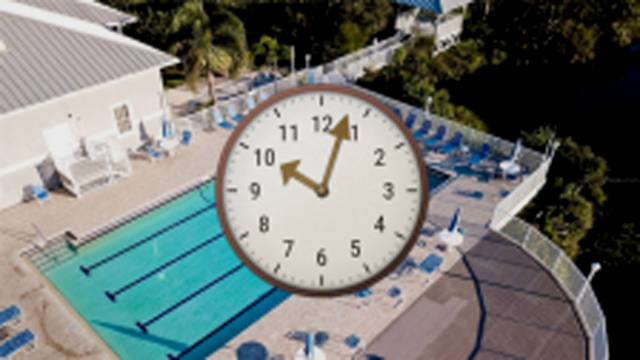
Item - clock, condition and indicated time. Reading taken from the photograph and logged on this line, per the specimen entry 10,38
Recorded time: 10,03
